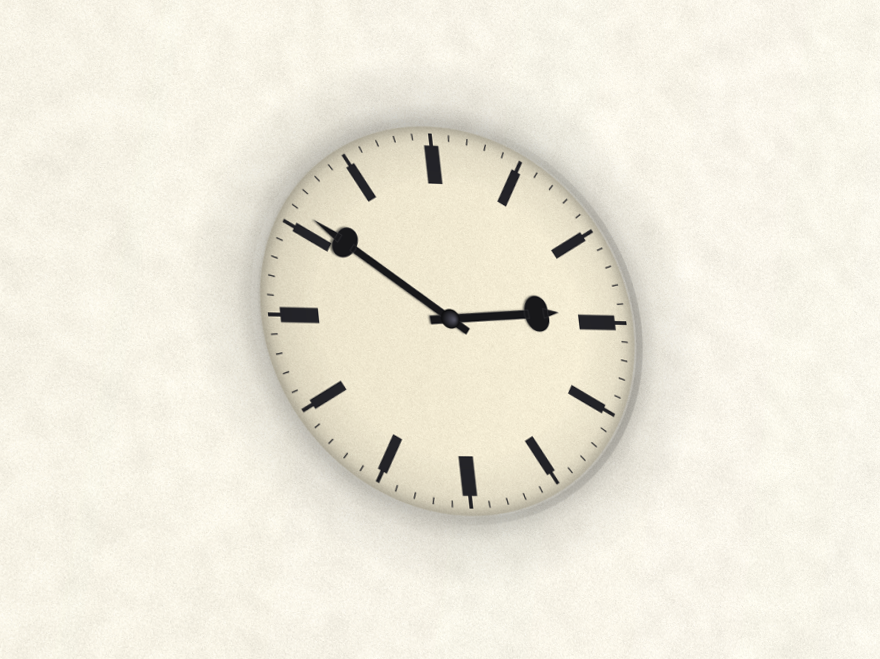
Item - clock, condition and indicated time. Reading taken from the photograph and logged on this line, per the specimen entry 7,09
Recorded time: 2,51
